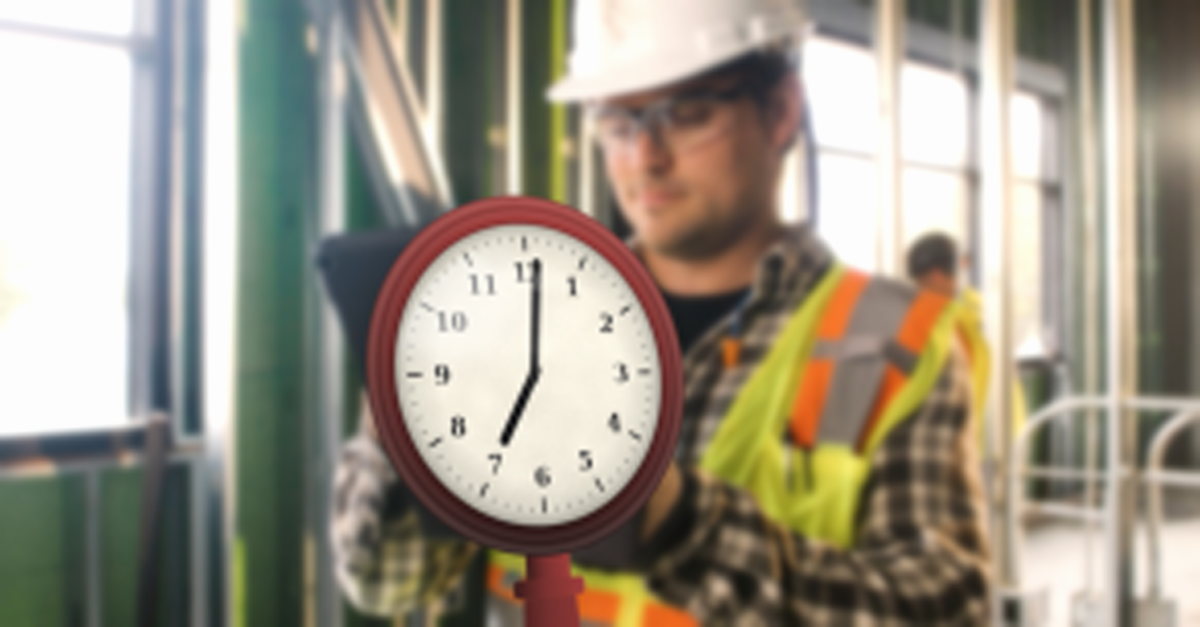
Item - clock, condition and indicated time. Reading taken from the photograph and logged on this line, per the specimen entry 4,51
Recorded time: 7,01
